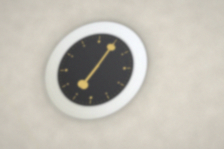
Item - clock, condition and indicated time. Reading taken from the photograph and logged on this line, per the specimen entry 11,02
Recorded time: 7,05
